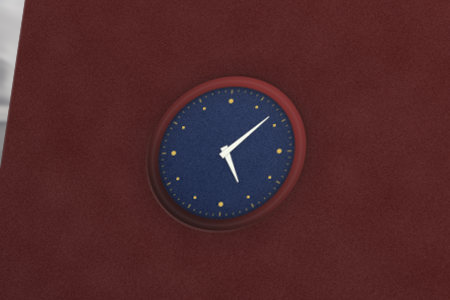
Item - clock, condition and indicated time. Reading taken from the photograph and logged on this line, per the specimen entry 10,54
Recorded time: 5,08
